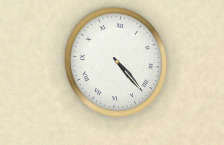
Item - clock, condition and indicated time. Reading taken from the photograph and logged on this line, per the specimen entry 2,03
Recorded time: 4,22
